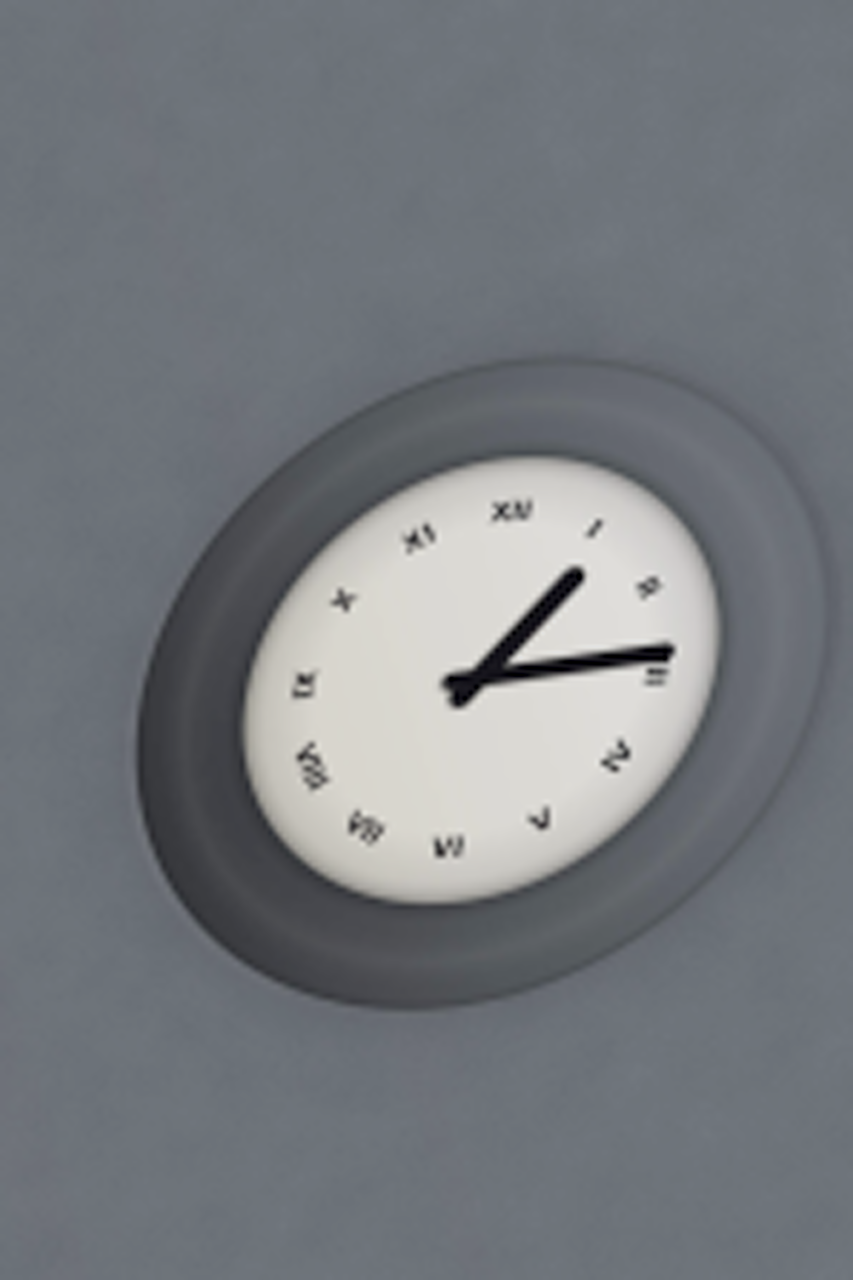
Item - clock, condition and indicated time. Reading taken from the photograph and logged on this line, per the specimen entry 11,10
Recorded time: 1,14
